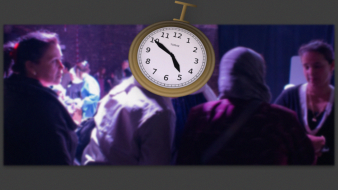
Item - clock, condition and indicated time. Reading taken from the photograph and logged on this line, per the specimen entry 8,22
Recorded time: 4,50
